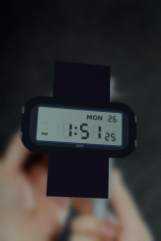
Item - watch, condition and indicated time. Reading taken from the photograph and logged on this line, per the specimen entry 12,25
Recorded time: 1,51
